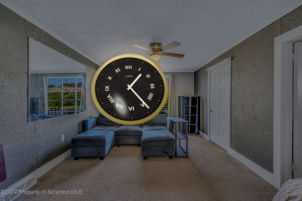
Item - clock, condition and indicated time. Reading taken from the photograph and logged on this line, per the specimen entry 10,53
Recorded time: 1,24
